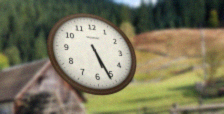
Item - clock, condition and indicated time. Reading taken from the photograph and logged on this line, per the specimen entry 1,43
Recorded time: 5,26
